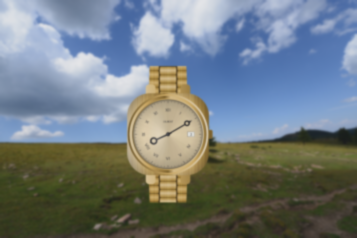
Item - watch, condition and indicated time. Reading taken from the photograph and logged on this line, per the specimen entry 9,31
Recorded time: 8,10
